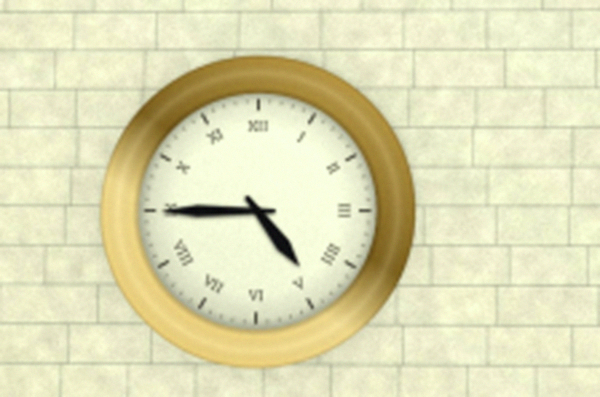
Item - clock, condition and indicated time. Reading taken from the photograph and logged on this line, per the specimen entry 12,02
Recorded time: 4,45
